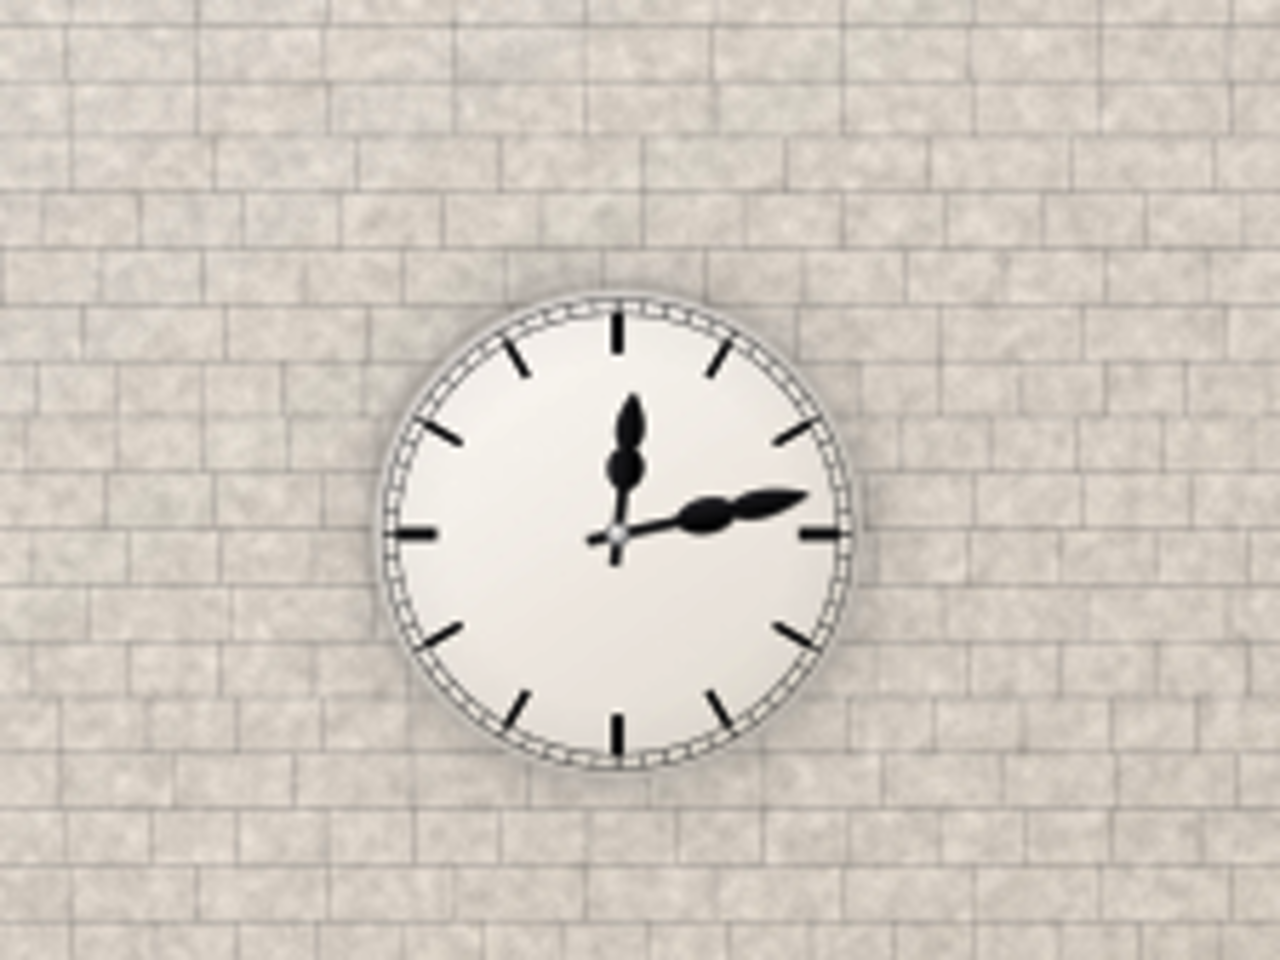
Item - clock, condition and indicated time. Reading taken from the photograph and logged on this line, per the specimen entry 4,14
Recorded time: 12,13
